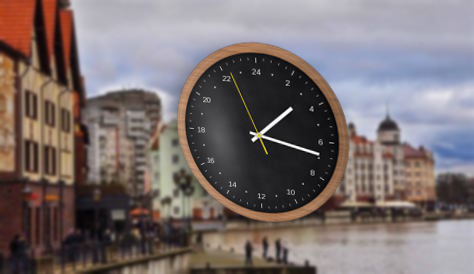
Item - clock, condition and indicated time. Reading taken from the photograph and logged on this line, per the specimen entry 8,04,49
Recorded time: 3,16,56
